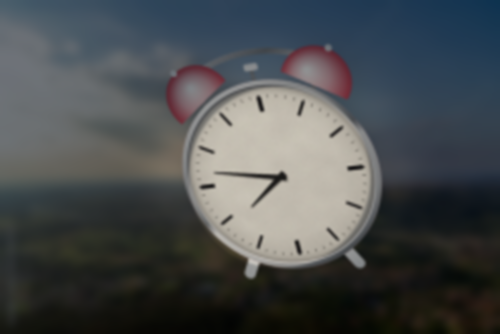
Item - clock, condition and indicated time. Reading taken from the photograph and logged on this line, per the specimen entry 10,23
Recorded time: 7,47
